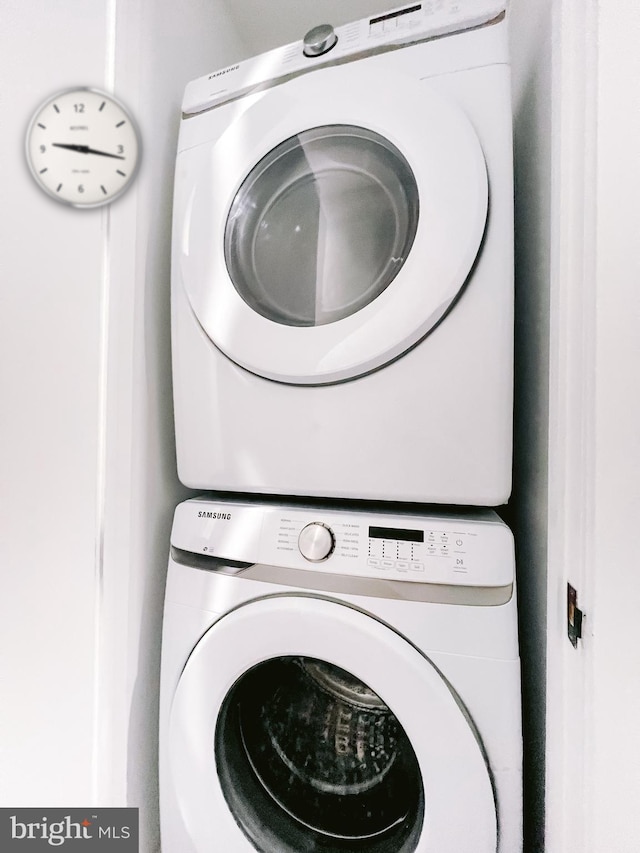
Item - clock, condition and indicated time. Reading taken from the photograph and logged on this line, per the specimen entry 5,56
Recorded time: 9,17
